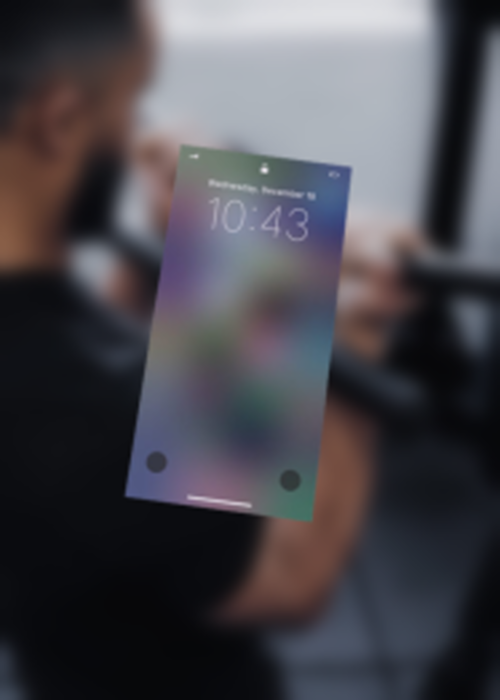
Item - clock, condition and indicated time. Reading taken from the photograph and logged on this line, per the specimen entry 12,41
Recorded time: 10,43
